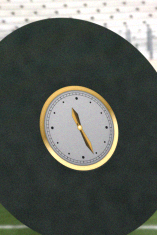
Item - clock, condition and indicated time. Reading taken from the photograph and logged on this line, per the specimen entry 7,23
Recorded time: 11,26
